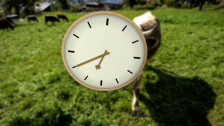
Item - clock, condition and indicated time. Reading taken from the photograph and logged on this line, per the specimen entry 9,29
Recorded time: 6,40
